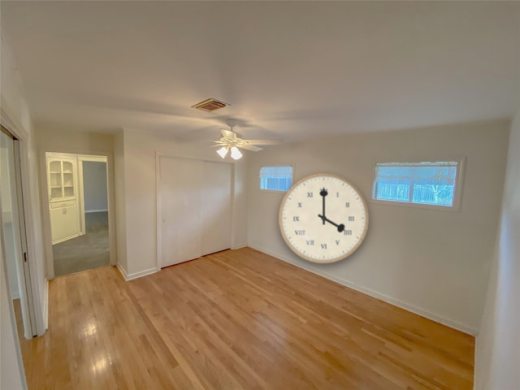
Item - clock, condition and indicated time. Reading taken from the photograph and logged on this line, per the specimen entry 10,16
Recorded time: 4,00
